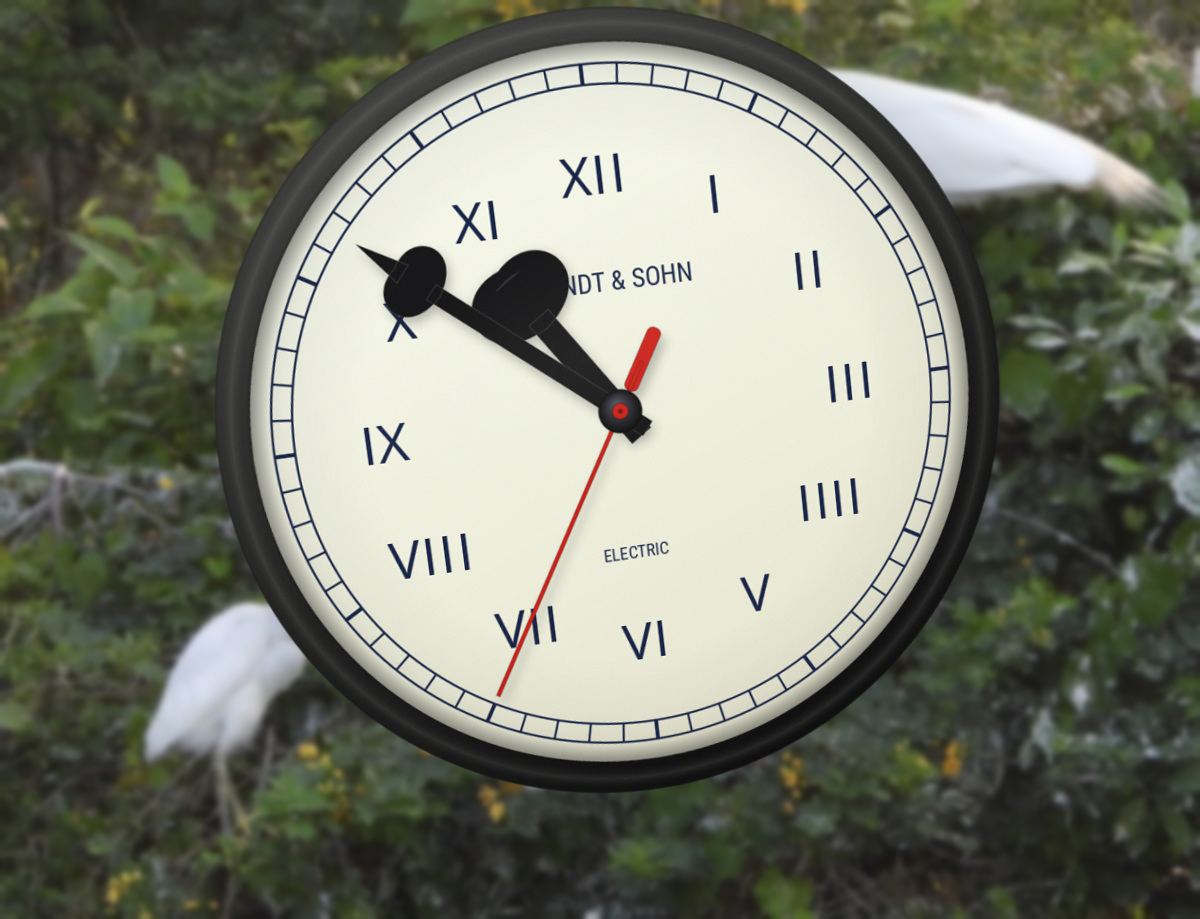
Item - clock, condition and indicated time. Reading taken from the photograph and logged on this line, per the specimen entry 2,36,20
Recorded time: 10,51,35
